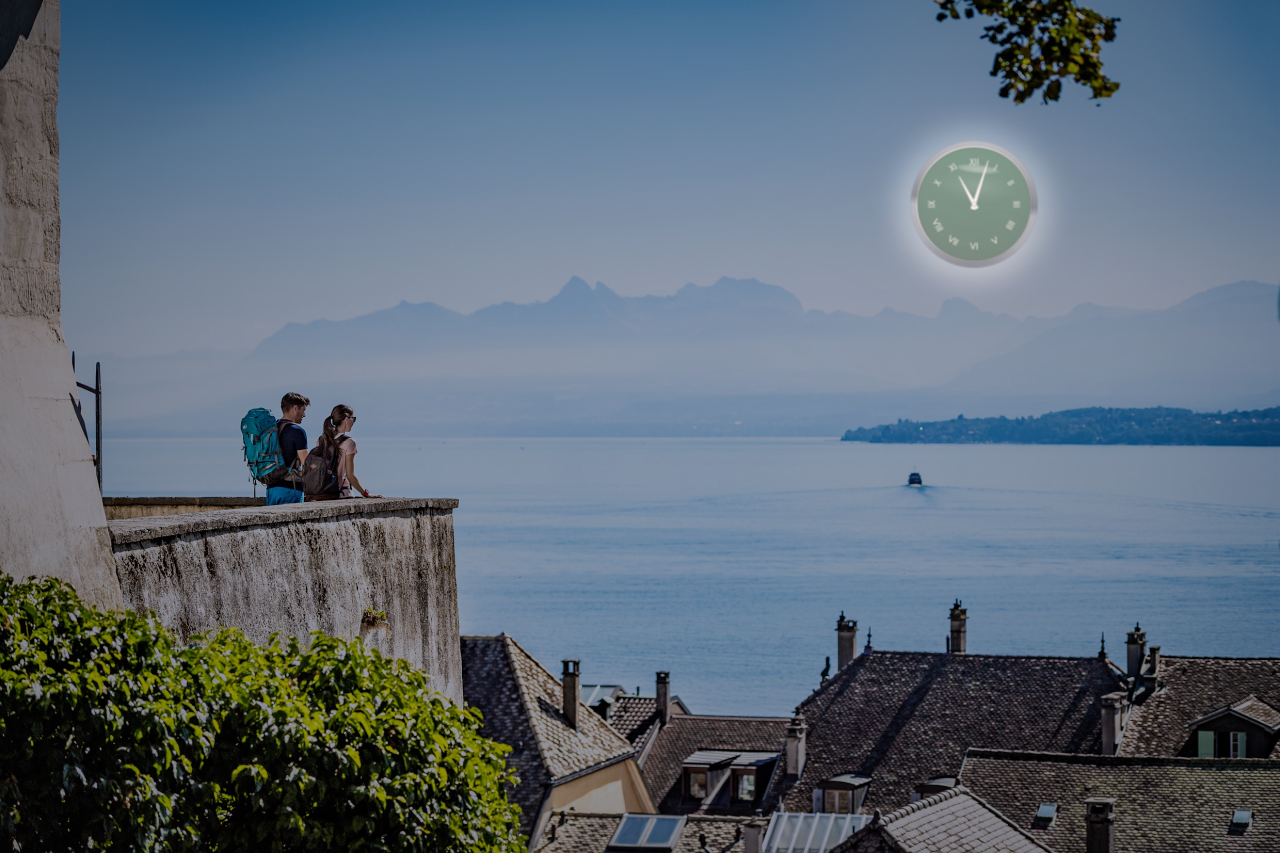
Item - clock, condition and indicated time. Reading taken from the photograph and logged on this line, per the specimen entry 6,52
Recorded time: 11,03
